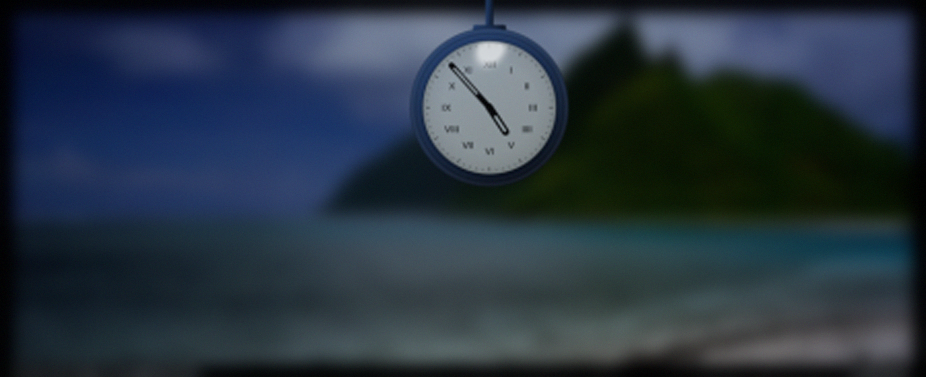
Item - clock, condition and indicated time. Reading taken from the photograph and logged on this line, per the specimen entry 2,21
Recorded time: 4,53
